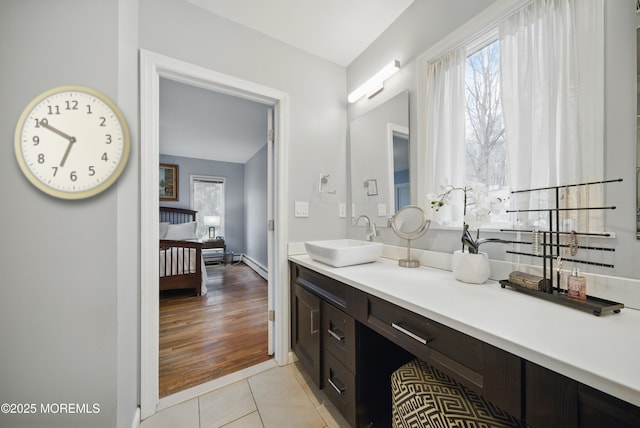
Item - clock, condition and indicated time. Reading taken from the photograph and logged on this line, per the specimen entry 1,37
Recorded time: 6,50
